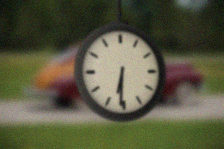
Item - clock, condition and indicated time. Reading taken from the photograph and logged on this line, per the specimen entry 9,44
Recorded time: 6,31
